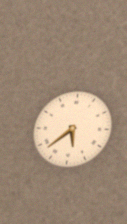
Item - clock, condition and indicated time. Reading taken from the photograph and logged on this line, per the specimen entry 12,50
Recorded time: 5,38
